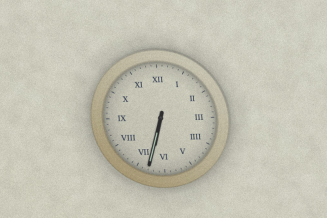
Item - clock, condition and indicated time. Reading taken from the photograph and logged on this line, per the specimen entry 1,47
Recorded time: 6,33
